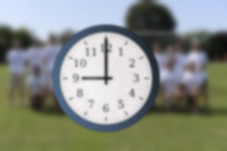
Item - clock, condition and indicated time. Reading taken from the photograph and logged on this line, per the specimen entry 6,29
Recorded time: 9,00
